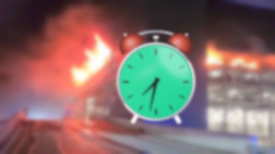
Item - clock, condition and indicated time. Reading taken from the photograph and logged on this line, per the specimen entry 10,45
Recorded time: 7,32
